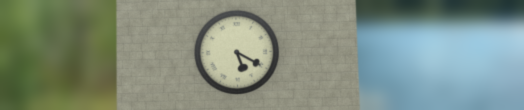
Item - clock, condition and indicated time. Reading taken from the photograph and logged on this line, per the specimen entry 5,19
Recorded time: 5,20
